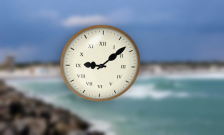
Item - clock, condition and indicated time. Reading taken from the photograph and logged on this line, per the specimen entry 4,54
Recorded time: 9,08
